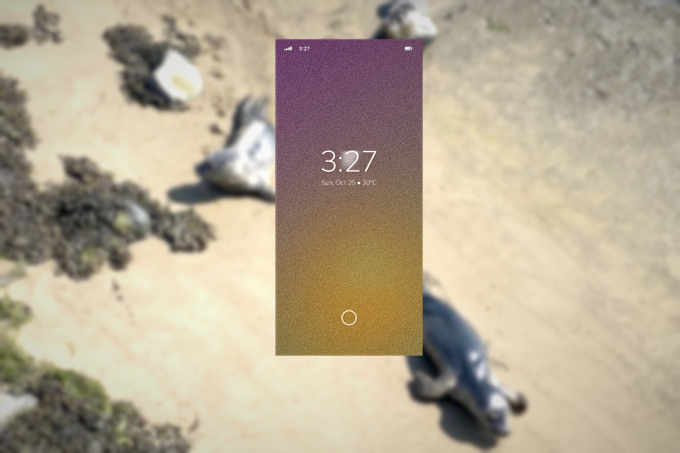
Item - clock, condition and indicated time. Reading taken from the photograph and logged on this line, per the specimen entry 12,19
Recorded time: 3,27
